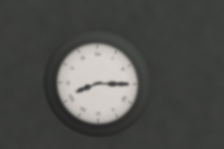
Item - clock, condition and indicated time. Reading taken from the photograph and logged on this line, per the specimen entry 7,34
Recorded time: 8,15
